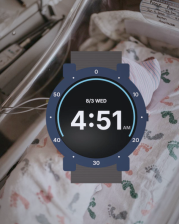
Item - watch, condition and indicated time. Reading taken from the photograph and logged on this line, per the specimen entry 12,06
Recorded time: 4,51
